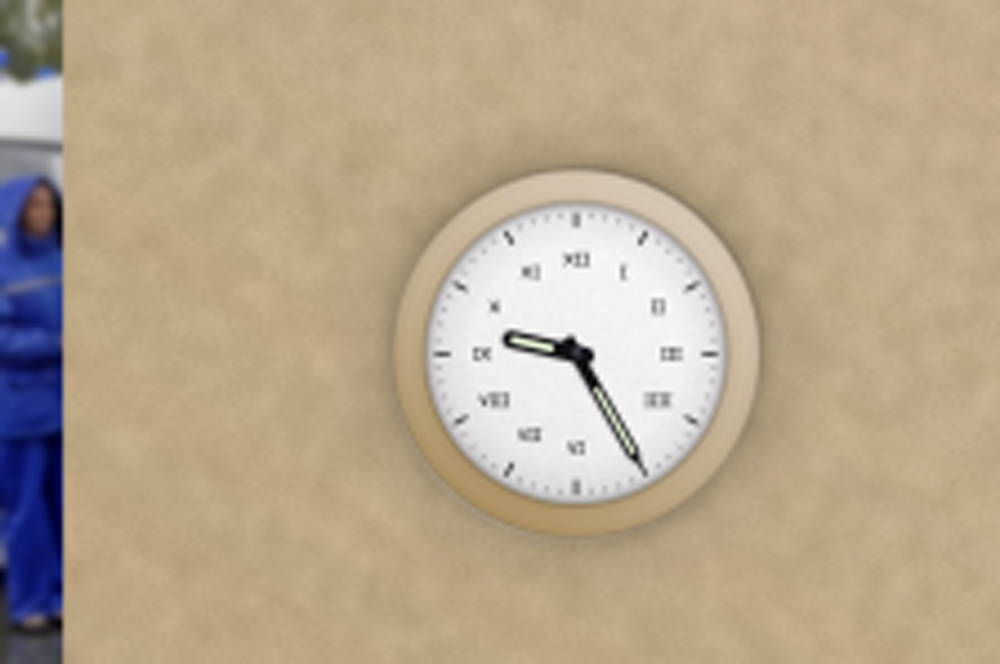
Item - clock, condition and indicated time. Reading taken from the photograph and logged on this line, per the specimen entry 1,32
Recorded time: 9,25
